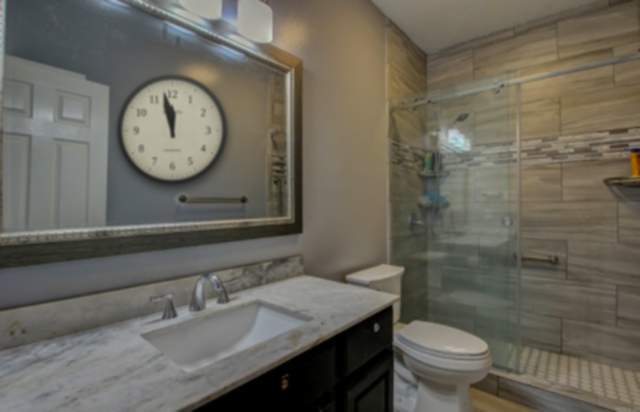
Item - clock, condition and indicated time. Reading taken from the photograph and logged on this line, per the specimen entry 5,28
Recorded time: 11,58
